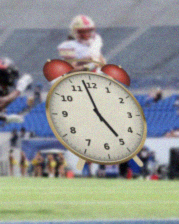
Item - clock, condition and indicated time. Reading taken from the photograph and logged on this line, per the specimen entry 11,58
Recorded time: 4,58
